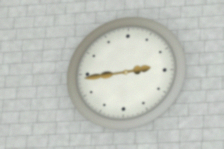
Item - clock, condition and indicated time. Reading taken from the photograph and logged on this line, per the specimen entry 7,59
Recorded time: 2,44
